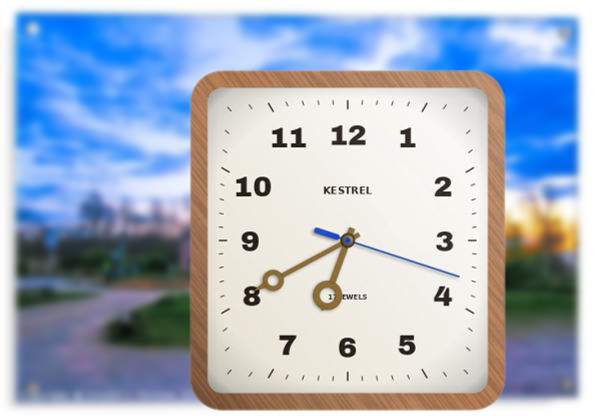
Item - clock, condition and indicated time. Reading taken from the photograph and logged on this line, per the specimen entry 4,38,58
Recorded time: 6,40,18
